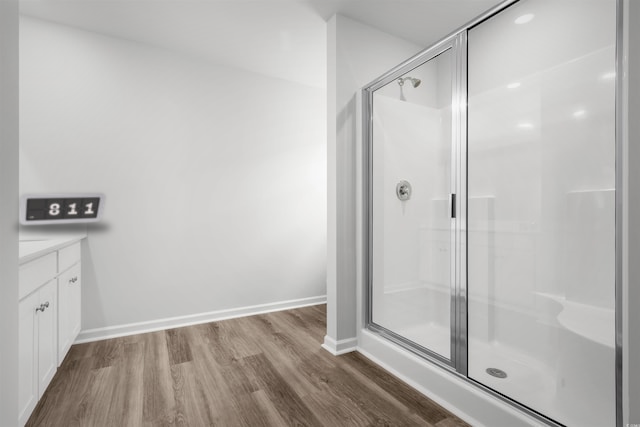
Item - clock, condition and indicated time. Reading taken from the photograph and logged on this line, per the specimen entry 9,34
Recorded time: 8,11
